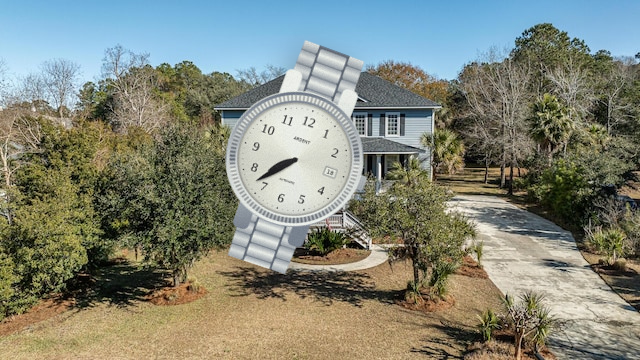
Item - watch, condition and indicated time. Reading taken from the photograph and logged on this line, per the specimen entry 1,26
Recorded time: 7,37
